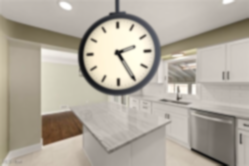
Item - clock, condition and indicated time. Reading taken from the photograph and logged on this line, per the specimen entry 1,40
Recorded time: 2,25
